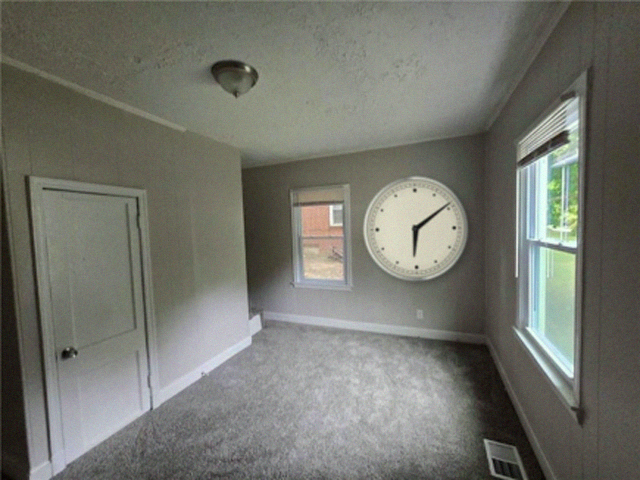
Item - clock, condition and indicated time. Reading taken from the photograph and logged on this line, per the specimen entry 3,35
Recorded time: 6,09
